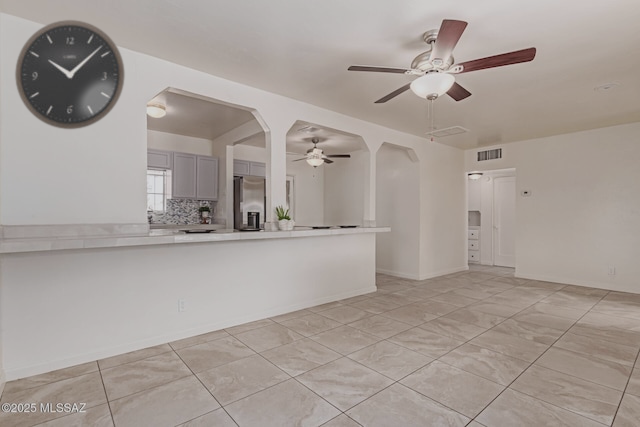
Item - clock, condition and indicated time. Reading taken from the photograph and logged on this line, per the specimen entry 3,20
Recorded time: 10,08
